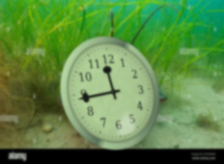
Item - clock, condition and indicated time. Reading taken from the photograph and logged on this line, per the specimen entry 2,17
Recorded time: 11,44
